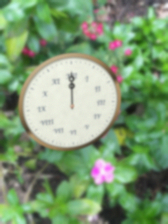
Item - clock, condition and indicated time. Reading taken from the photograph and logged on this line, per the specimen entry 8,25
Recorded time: 12,00
